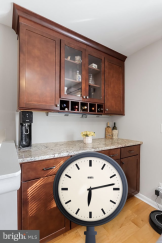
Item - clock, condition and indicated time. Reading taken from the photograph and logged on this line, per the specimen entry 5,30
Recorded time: 6,13
